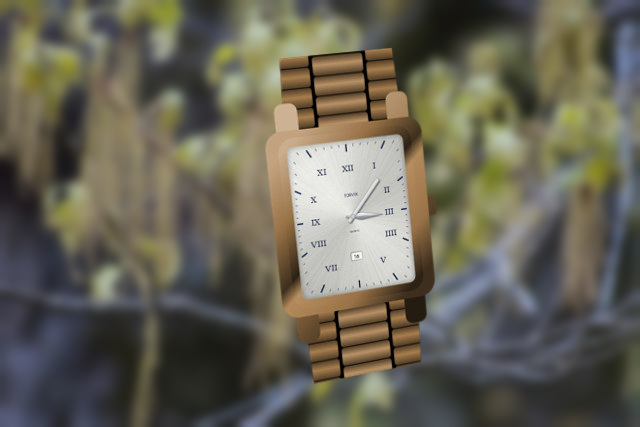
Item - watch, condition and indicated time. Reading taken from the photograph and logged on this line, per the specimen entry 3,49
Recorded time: 3,07
